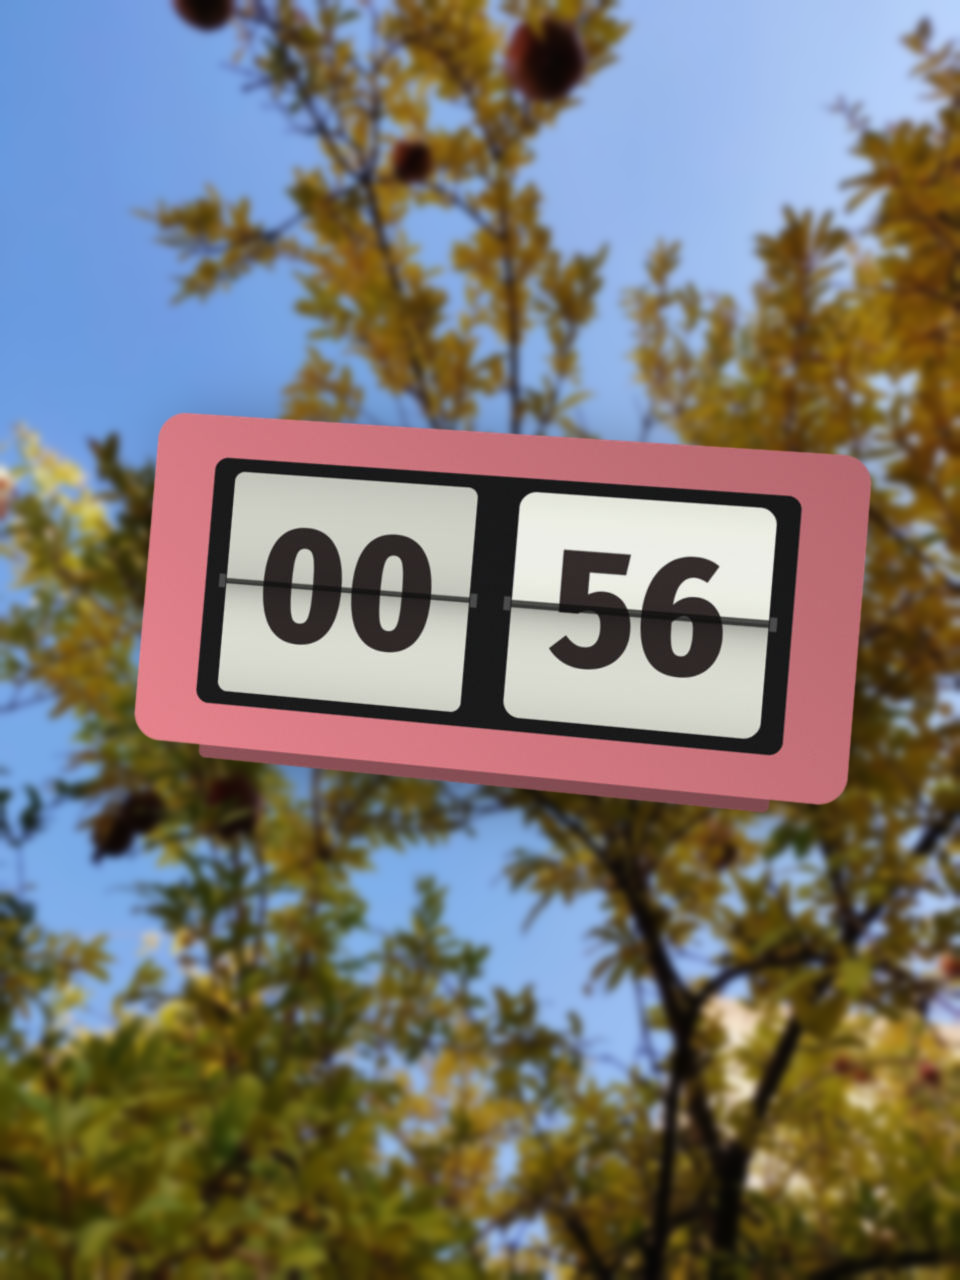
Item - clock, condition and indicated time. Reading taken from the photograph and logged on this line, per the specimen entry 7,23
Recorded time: 0,56
